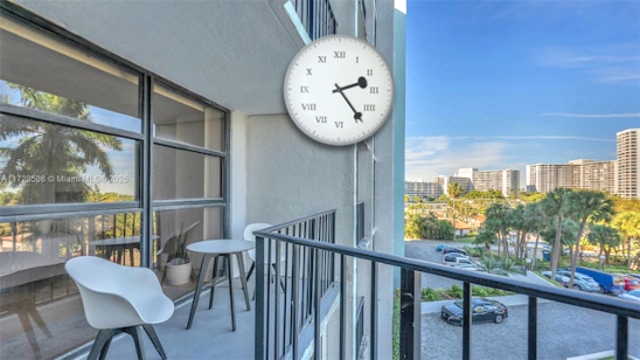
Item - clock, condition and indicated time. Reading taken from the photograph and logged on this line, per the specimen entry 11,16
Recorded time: 2,24
